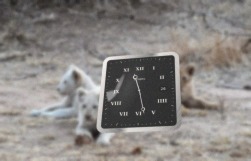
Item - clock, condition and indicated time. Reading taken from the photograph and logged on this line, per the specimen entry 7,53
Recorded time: 11,28
